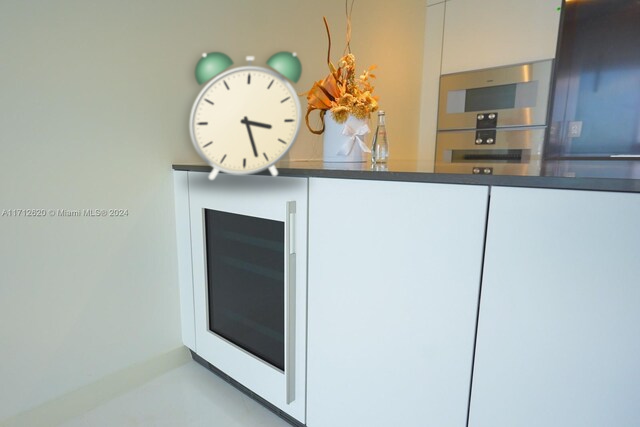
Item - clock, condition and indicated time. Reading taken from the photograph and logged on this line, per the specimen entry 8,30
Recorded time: 3,27
